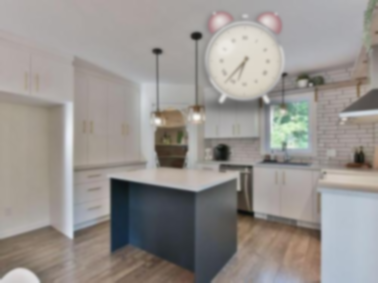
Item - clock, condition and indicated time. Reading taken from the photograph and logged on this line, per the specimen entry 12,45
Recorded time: 6,37
